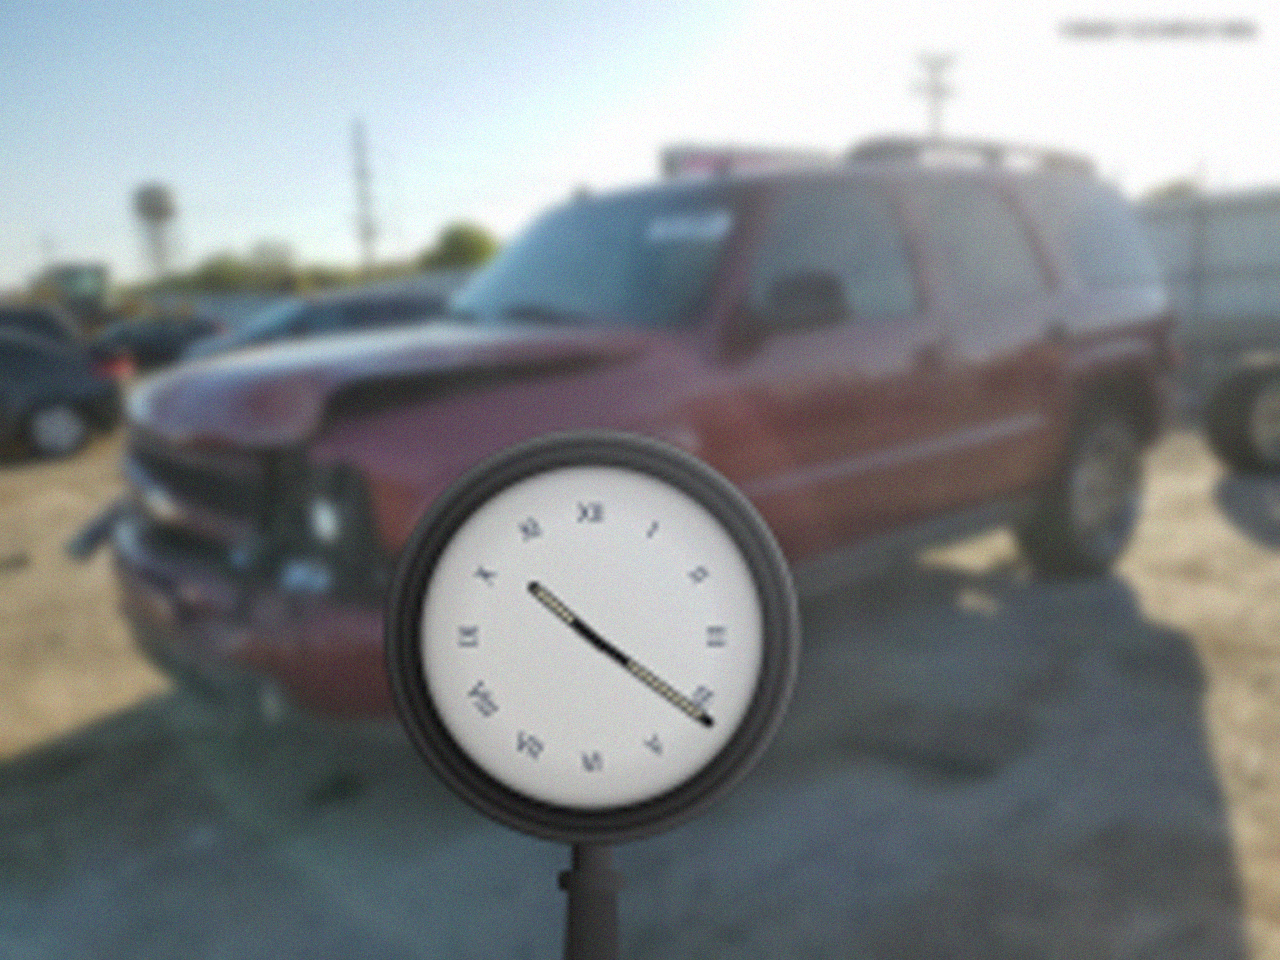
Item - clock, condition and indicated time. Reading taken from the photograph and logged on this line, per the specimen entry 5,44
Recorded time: 10,21
